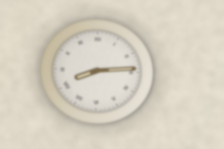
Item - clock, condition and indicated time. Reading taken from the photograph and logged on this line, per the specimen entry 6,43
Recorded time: 8,14
